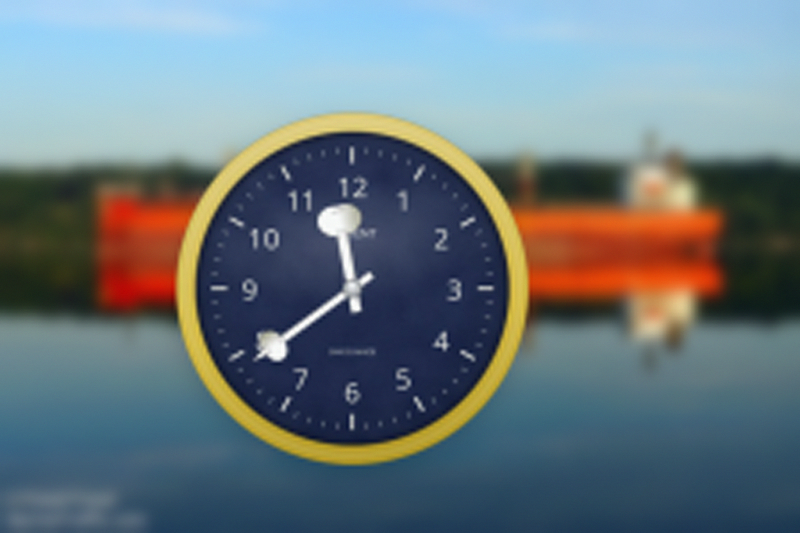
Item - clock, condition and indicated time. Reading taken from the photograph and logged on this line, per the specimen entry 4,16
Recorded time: 11,39
